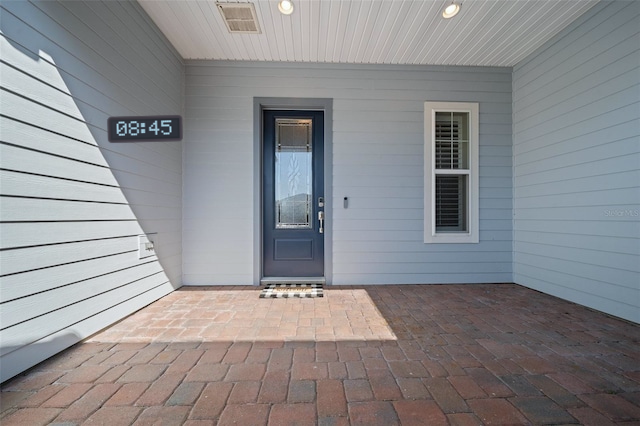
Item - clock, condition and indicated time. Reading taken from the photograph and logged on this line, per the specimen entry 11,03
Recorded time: 8,45
